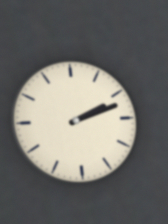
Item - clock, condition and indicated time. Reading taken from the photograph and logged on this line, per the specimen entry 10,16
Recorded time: 2,12
